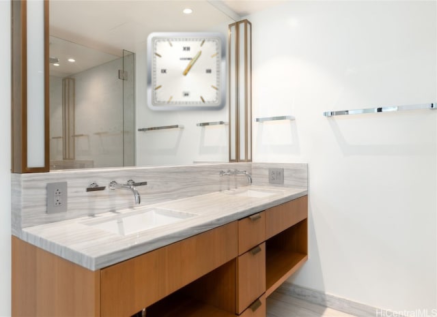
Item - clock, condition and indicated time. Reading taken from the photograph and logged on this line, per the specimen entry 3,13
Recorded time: 1,06
